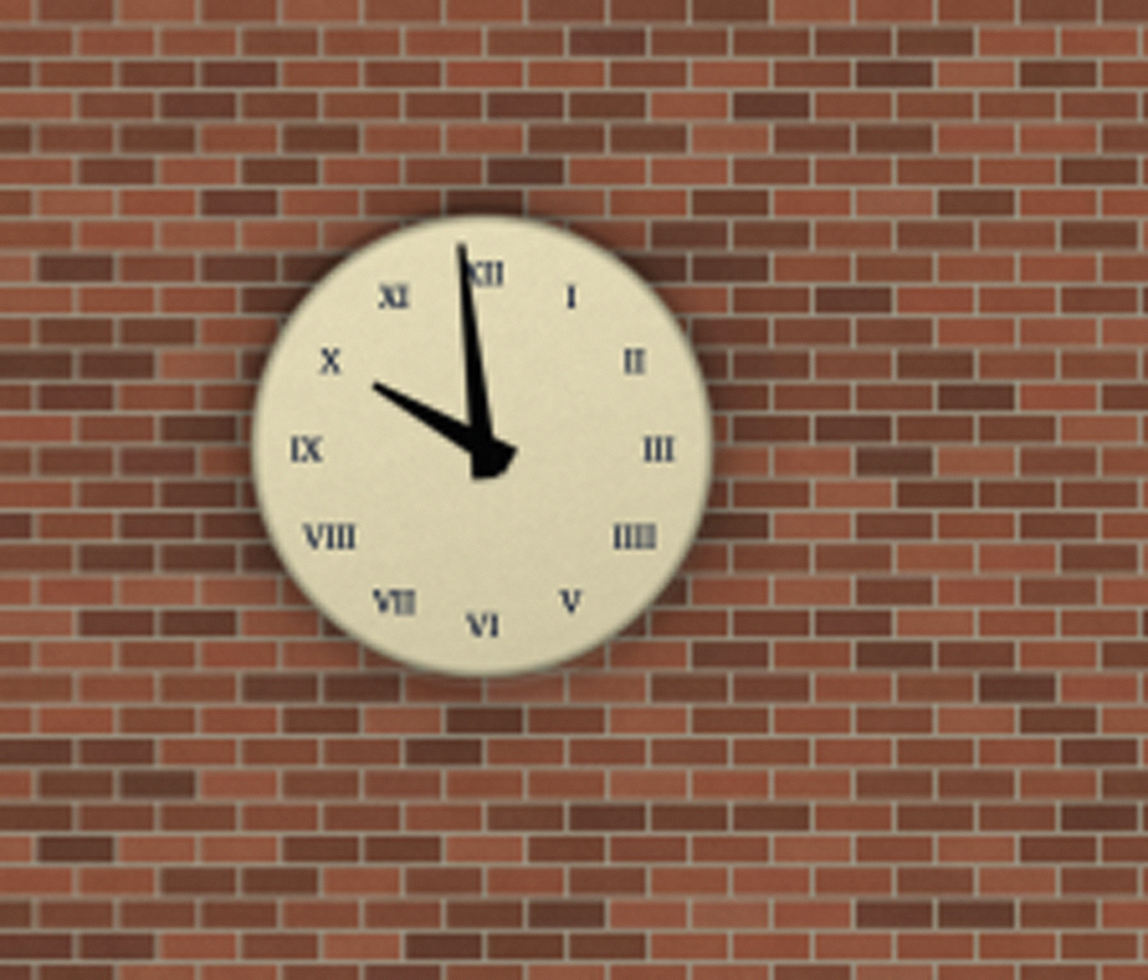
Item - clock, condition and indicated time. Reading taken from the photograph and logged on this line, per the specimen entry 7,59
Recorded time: 9,59
